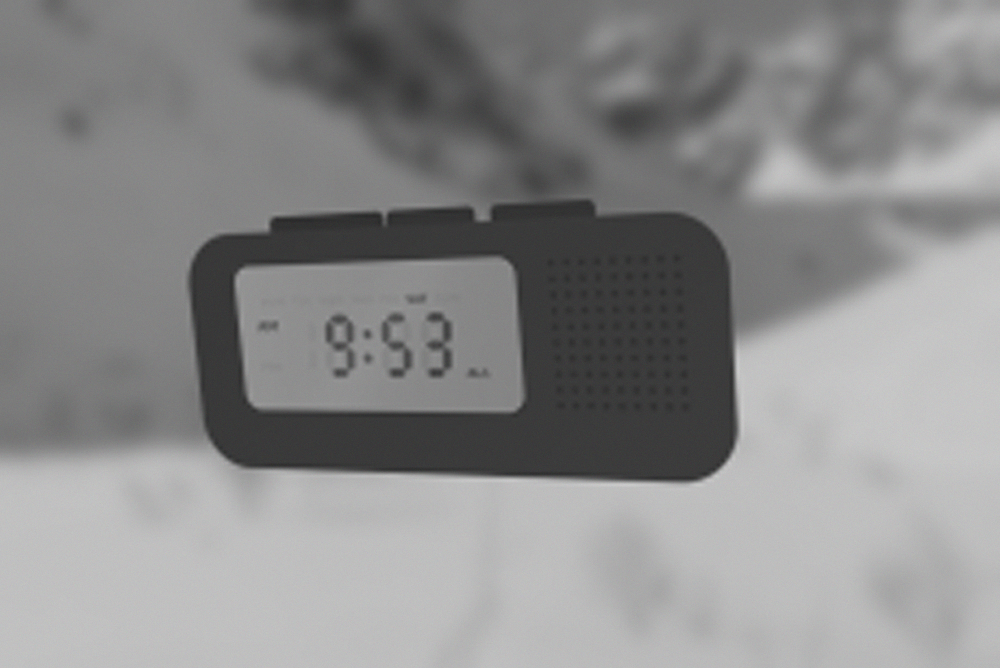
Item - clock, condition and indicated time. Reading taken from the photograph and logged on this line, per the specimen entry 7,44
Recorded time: 9,53
